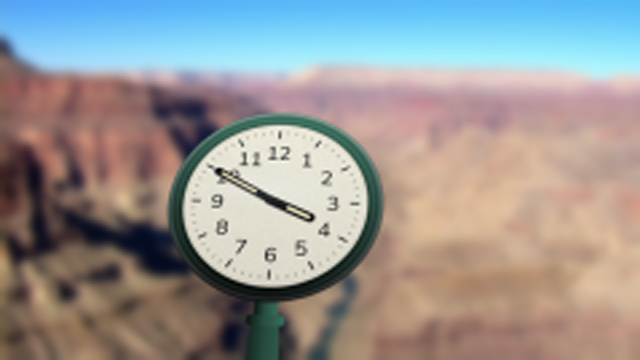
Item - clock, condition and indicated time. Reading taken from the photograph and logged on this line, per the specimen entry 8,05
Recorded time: 3,50
